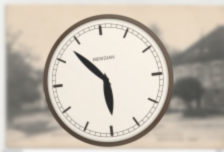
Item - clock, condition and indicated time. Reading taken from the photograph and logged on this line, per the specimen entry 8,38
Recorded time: 5,53
